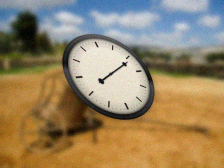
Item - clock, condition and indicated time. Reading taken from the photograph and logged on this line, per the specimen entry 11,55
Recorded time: 8,11
